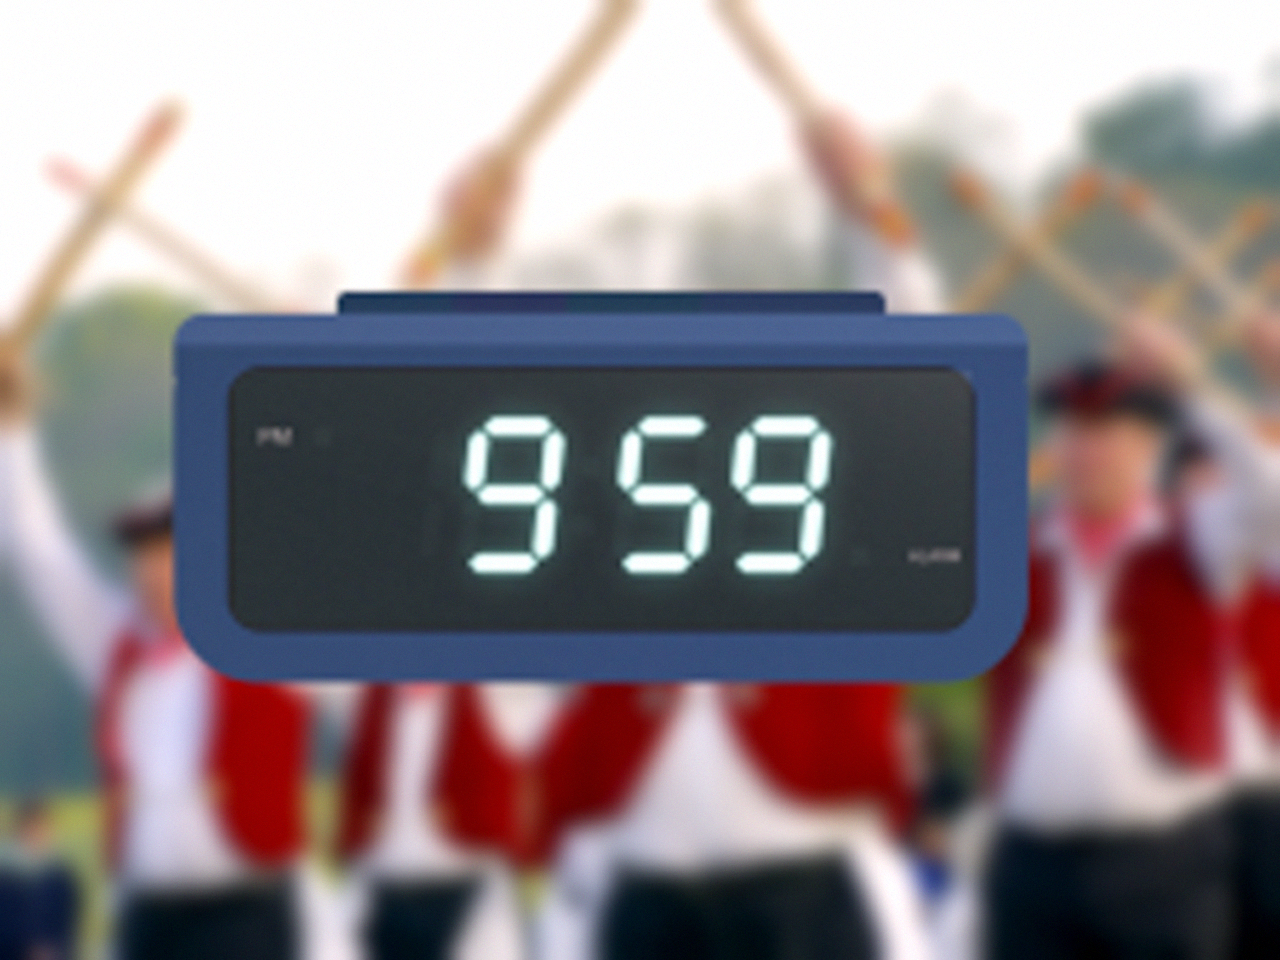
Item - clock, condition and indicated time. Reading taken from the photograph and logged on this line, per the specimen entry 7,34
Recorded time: 9,59
